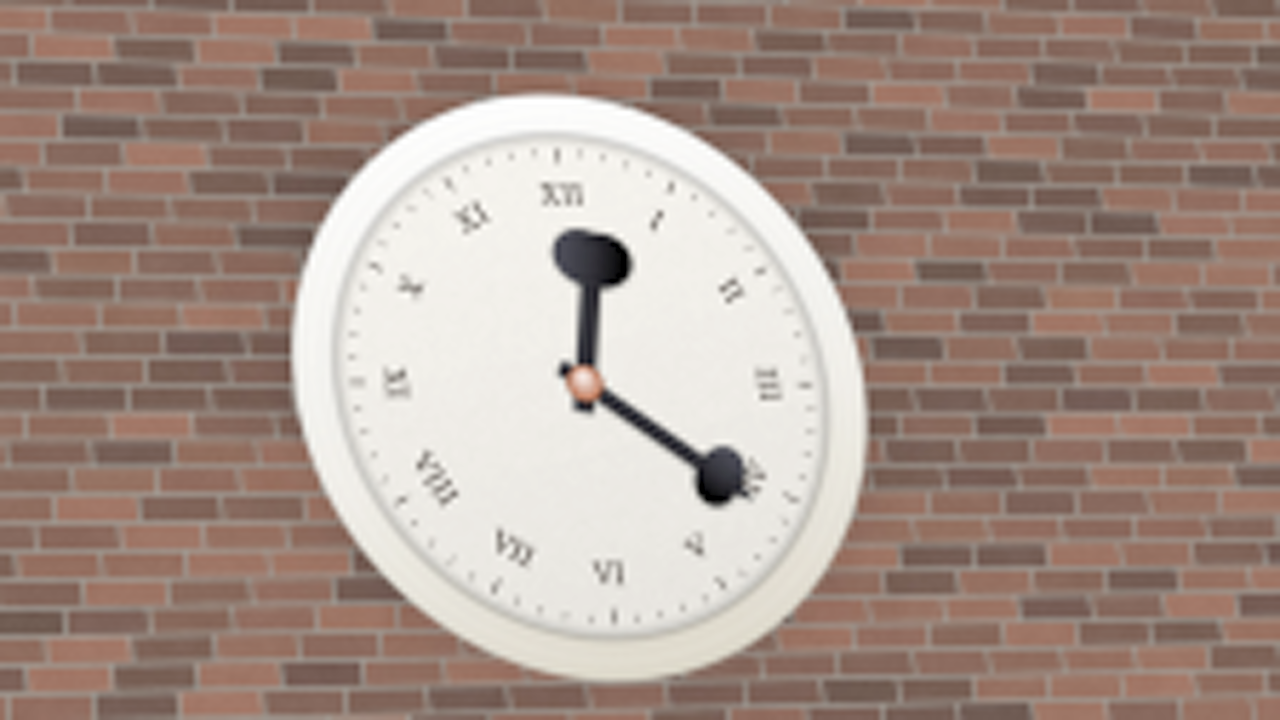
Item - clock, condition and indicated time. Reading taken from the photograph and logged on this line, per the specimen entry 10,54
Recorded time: 12,21
